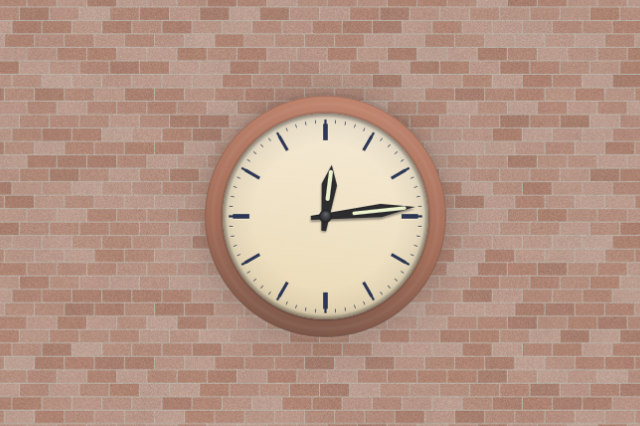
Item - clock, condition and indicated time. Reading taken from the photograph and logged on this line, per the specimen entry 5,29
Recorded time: 12,14
